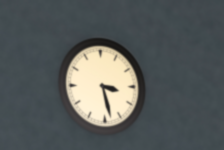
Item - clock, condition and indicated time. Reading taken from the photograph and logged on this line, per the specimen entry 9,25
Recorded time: 3,28
